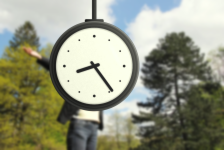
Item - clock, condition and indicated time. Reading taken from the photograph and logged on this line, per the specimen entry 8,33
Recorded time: 8,24
